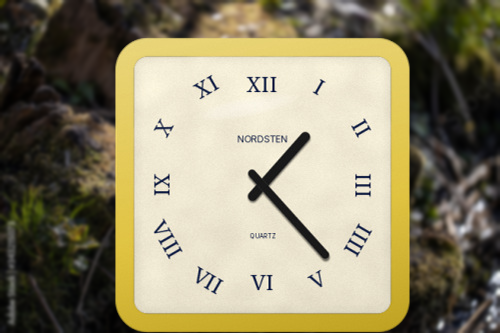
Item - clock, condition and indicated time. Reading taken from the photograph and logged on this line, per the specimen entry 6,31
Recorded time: 1,23
